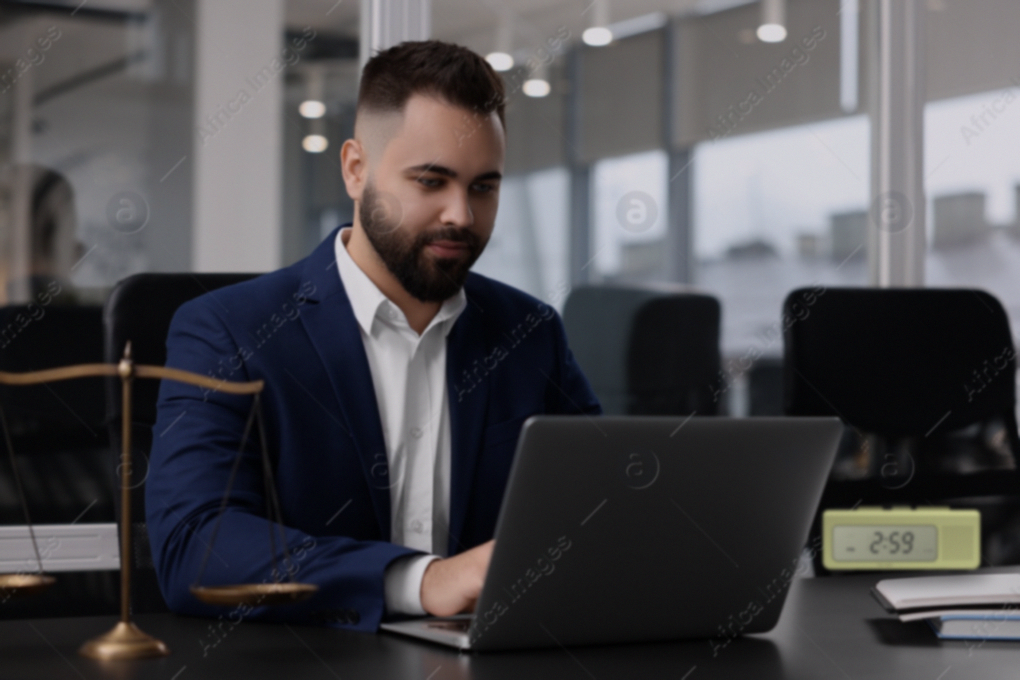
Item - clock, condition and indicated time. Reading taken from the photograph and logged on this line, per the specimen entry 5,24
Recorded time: 2,59
